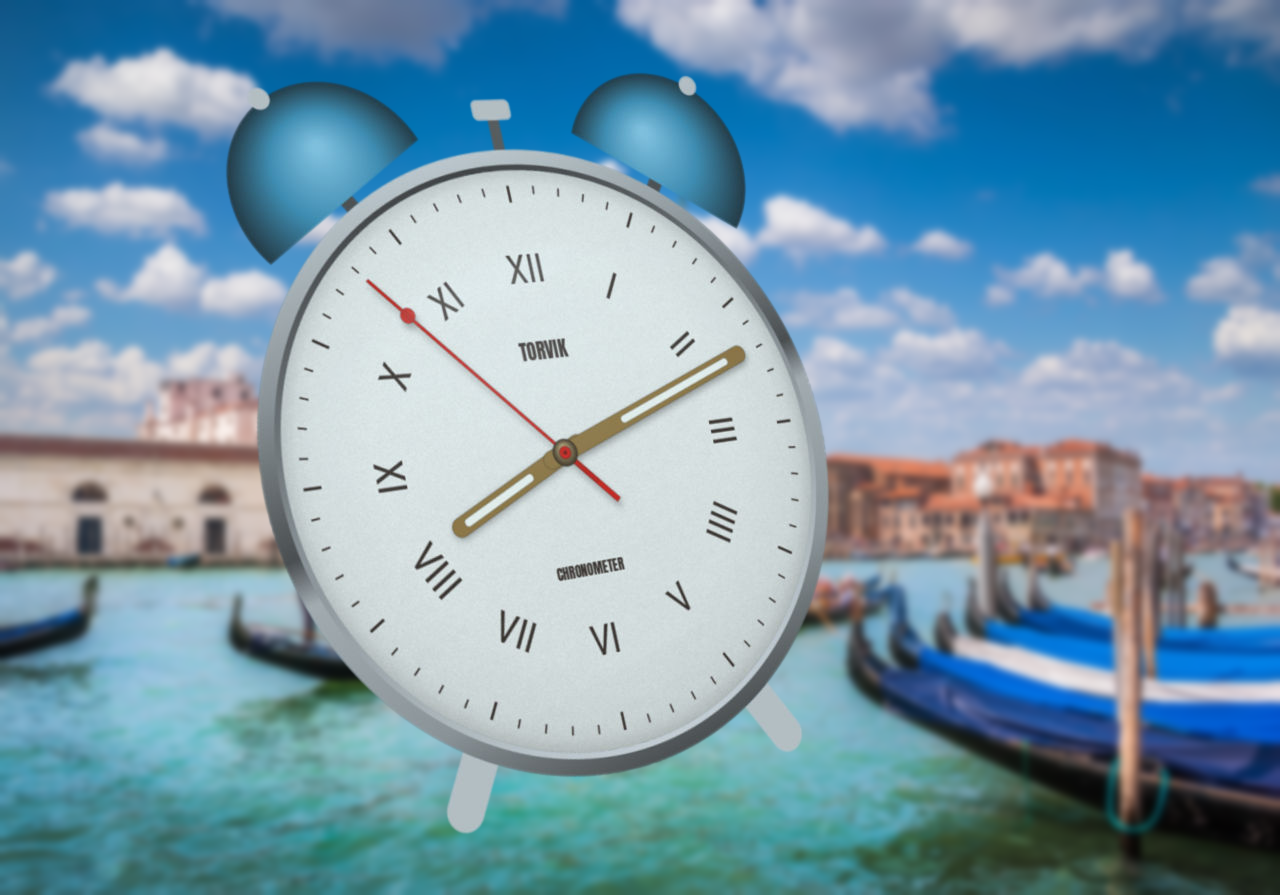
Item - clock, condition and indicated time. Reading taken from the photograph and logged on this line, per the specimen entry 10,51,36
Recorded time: 8,11,53
